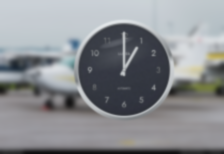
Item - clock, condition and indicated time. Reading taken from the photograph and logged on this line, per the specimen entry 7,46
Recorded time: 1,00
